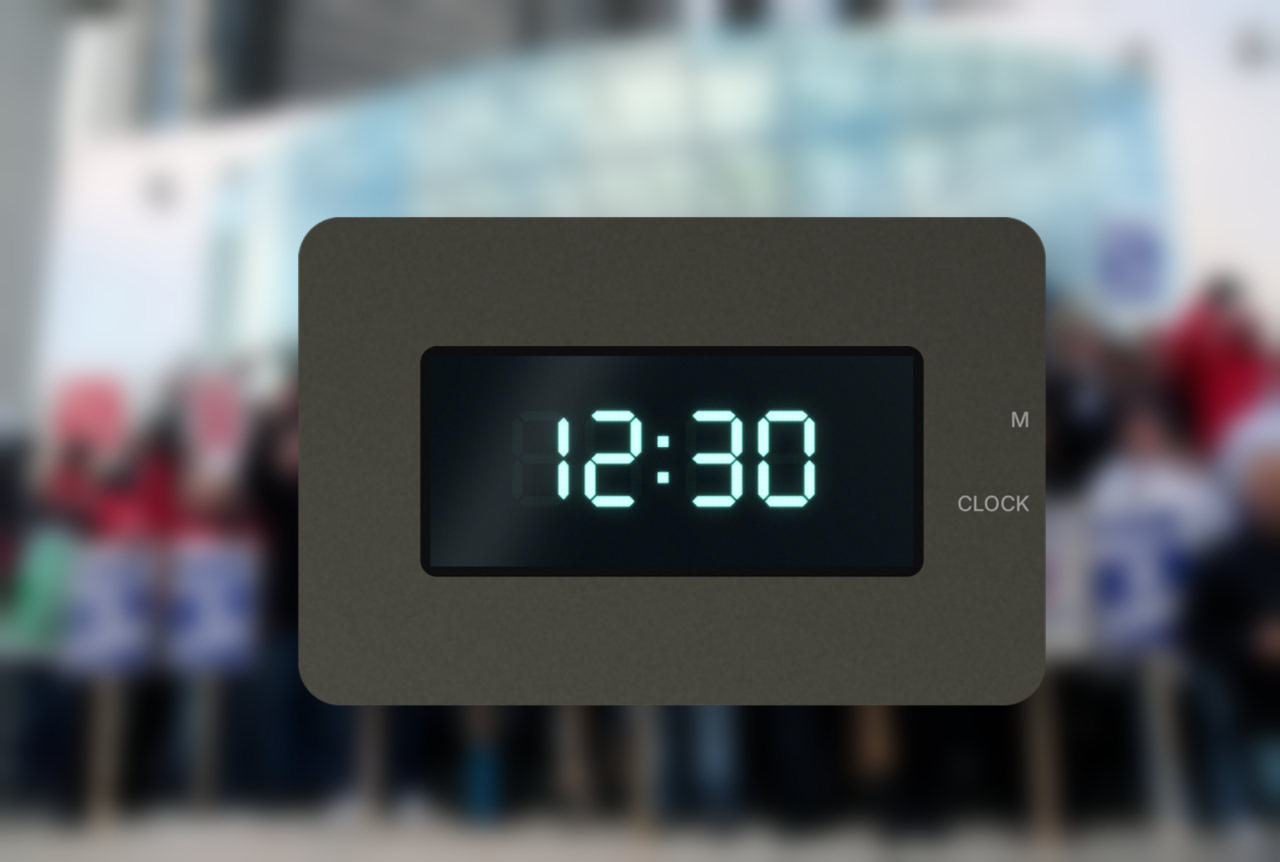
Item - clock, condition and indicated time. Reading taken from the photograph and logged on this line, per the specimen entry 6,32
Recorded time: 12,30
